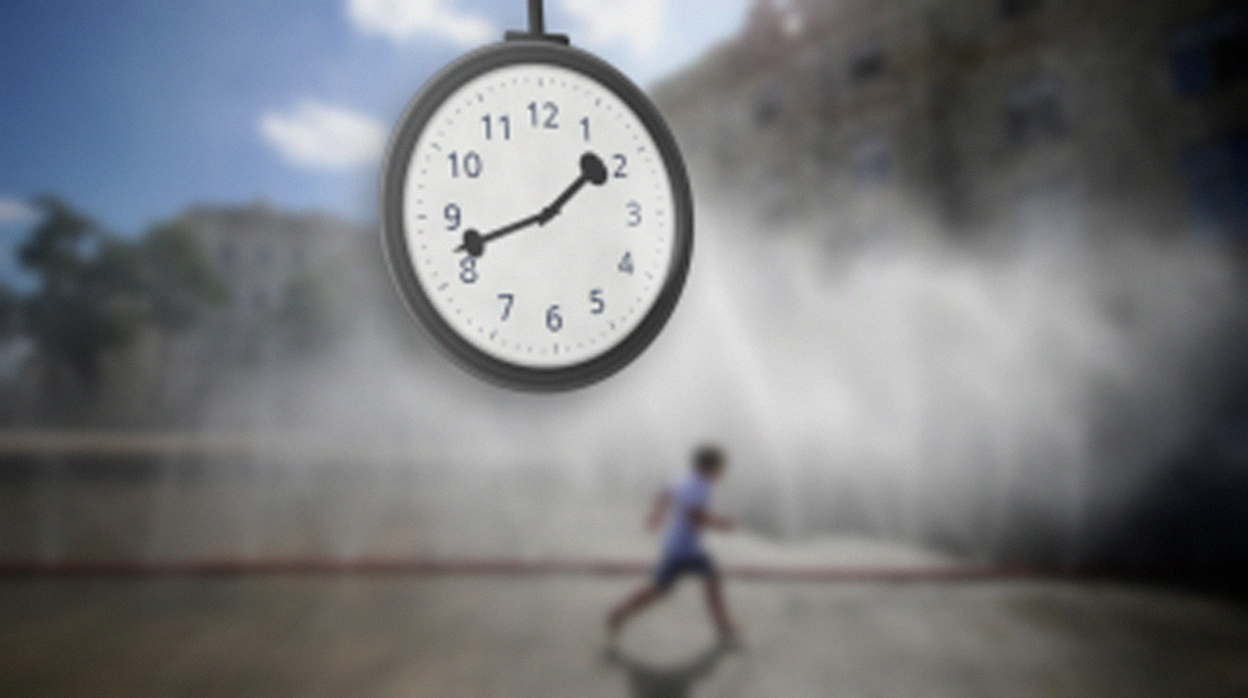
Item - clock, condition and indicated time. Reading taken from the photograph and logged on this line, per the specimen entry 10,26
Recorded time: 1,42
